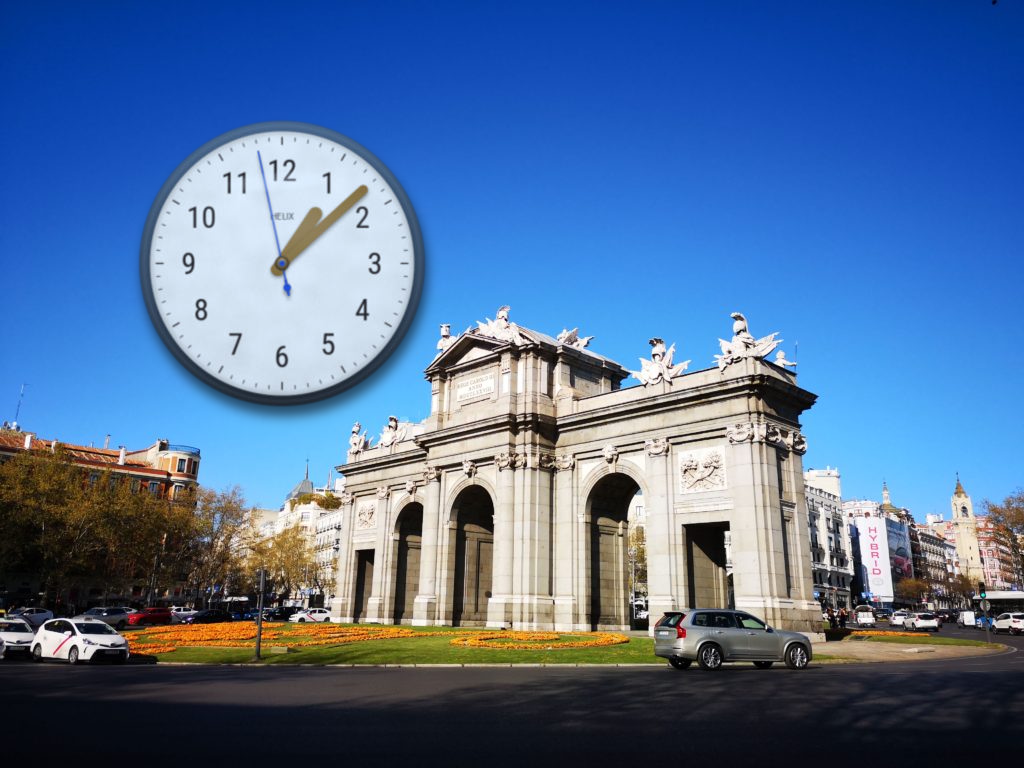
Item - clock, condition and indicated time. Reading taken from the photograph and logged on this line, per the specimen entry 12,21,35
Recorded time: 1,07,58
